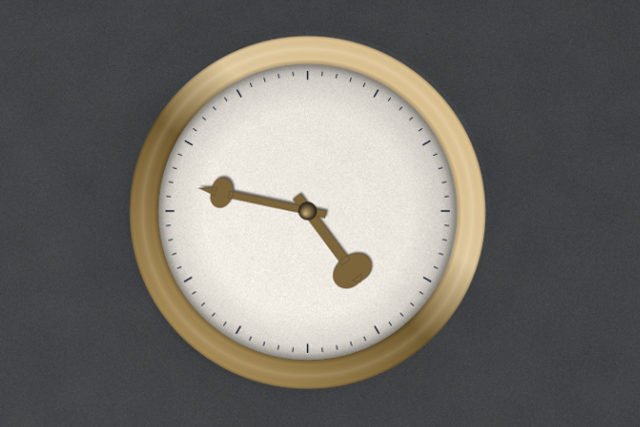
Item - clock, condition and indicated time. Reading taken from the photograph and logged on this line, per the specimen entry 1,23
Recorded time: 4,47
